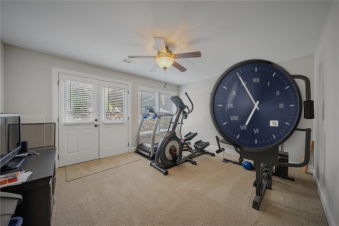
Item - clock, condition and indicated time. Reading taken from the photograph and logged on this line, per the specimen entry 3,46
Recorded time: 6,55
